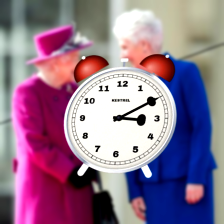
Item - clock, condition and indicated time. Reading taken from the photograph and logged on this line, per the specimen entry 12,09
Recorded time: 3,10
